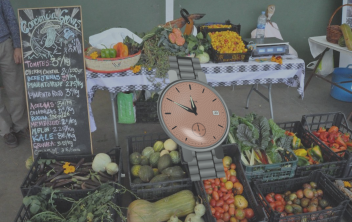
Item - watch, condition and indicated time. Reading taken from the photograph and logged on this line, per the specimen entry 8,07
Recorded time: 11,50
